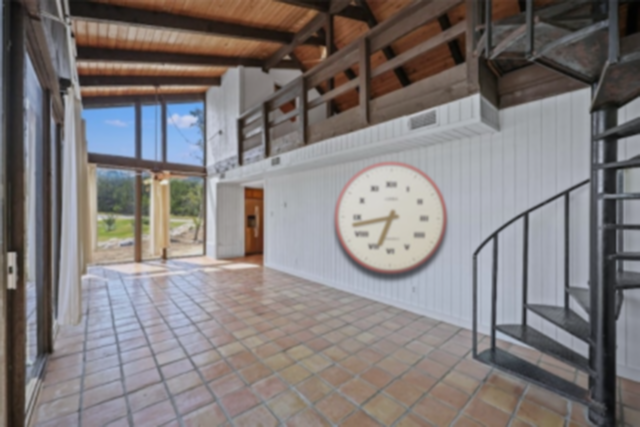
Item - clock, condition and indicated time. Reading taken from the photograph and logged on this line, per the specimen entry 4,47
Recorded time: 6,43
